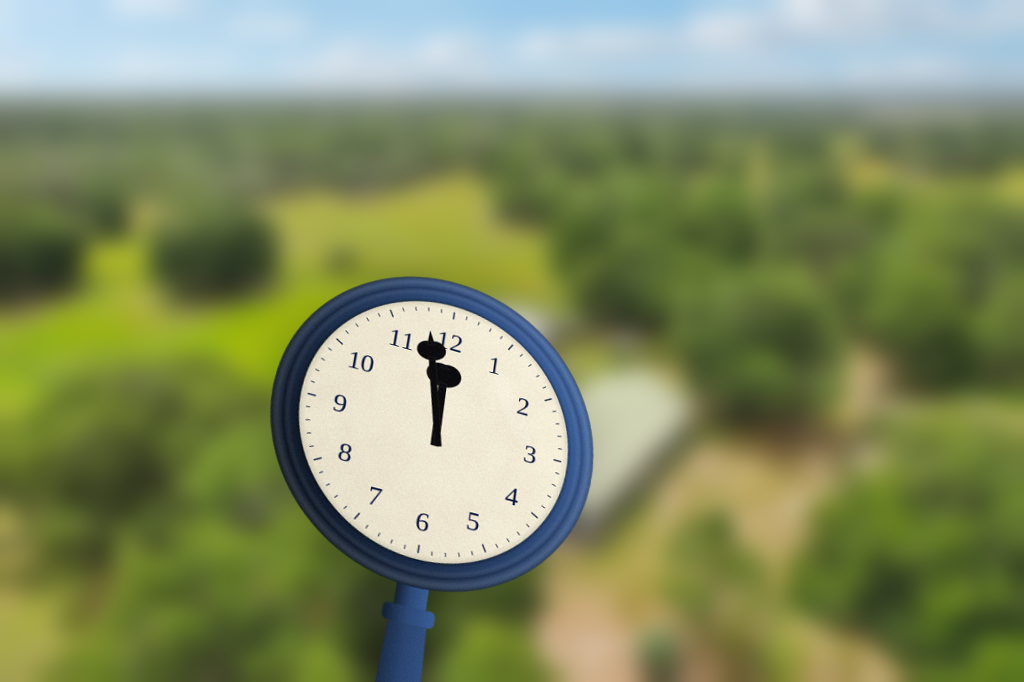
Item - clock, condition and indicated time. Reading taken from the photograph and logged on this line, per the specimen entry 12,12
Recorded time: 11,58
